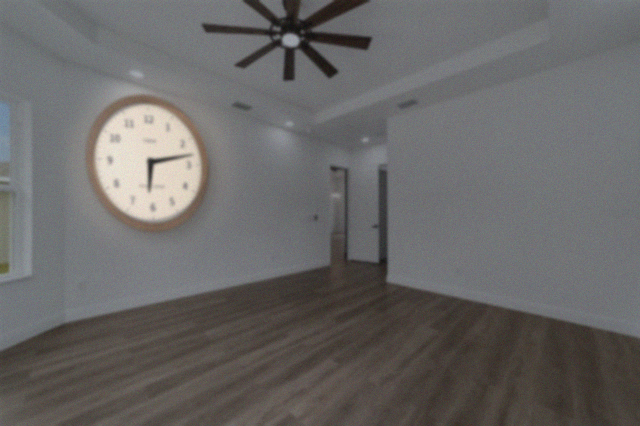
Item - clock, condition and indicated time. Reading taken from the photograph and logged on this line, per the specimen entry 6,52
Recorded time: 6,13
